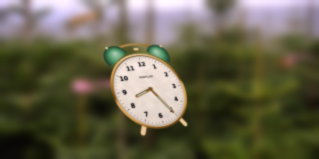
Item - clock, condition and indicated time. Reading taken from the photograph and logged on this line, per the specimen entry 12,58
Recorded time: 8,25
